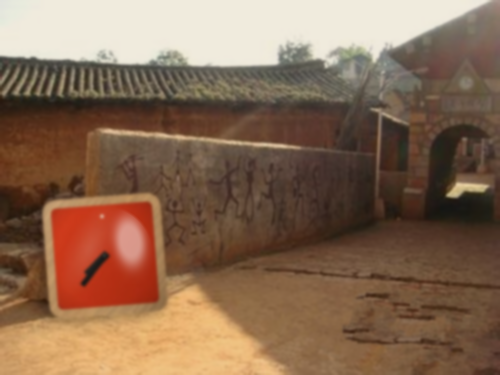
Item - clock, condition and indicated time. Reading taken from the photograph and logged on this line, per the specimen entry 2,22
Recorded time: 7,37
